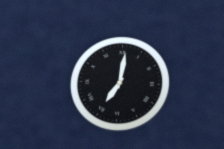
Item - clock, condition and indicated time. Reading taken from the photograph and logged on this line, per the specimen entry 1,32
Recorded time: 7,01
